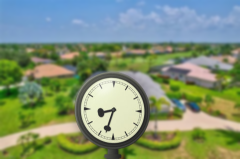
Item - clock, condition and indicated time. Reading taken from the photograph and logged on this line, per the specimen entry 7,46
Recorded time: 8,33
